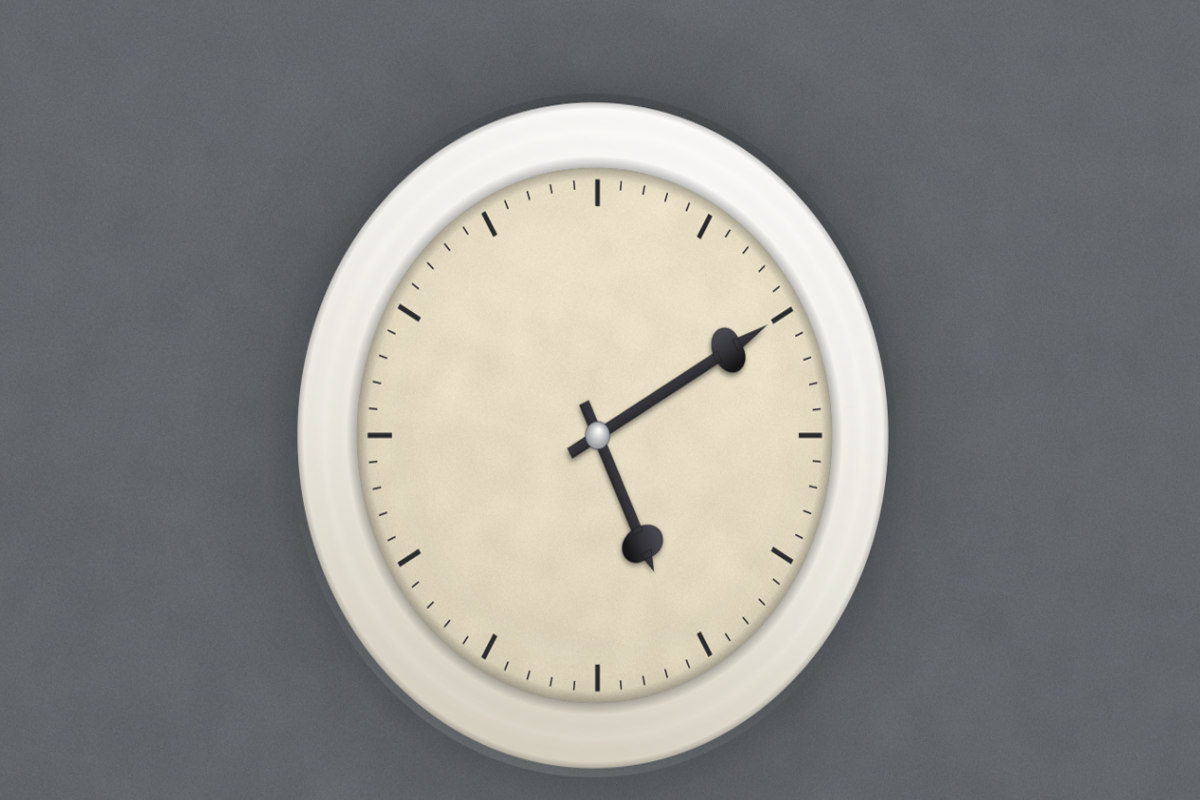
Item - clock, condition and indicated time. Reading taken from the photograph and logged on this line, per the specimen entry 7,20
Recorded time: 5,10
